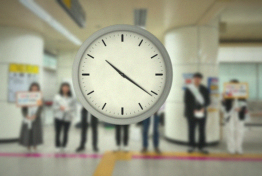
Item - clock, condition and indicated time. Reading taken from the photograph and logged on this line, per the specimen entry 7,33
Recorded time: 10,21
